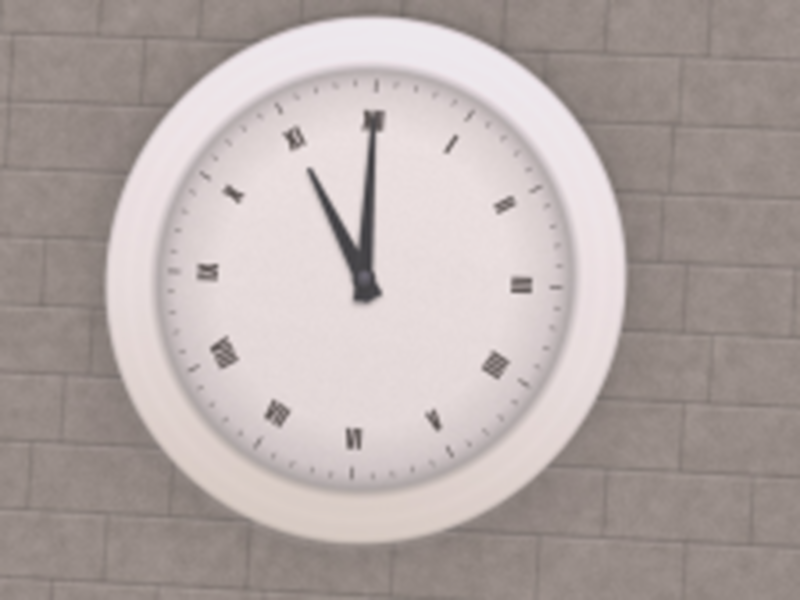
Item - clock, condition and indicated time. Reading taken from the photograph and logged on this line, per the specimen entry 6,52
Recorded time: 11,00
